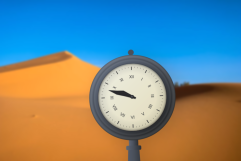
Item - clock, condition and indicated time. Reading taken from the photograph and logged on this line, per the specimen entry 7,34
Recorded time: 9,48
